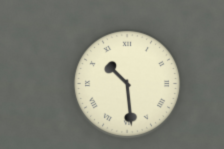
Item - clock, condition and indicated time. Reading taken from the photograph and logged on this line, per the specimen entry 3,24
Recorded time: 10,29
